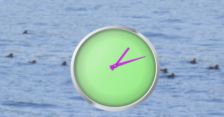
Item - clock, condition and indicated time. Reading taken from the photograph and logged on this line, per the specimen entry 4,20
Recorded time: 1,12
